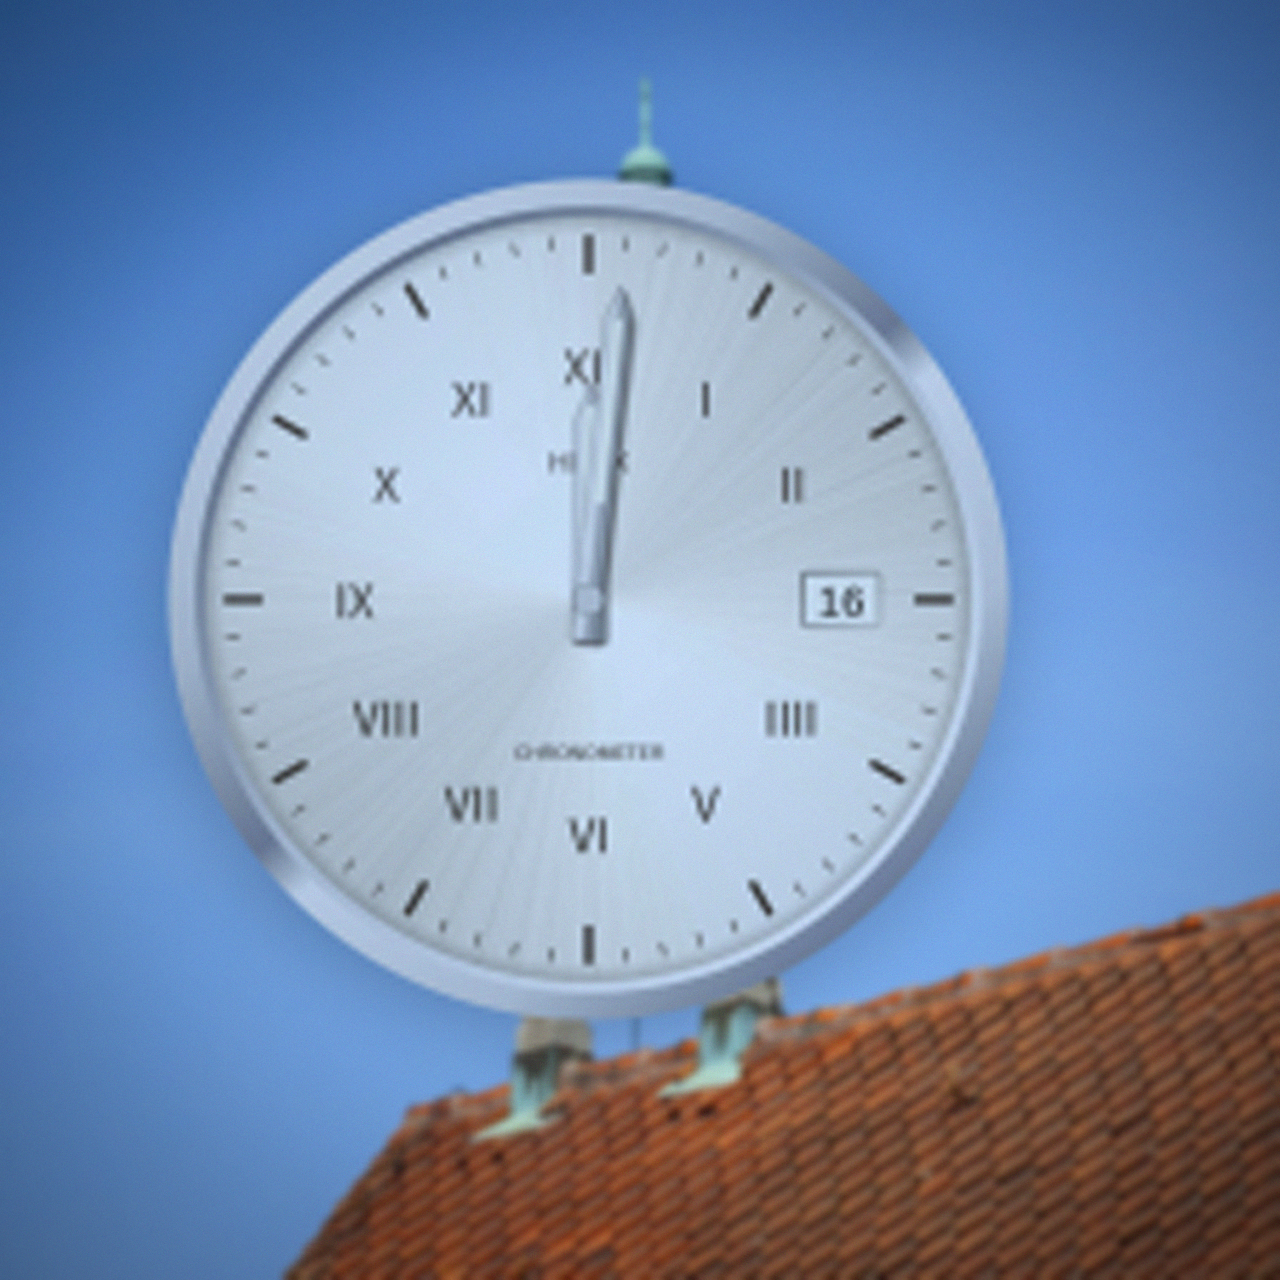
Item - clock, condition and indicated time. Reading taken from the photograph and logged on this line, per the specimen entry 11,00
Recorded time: 12,01
